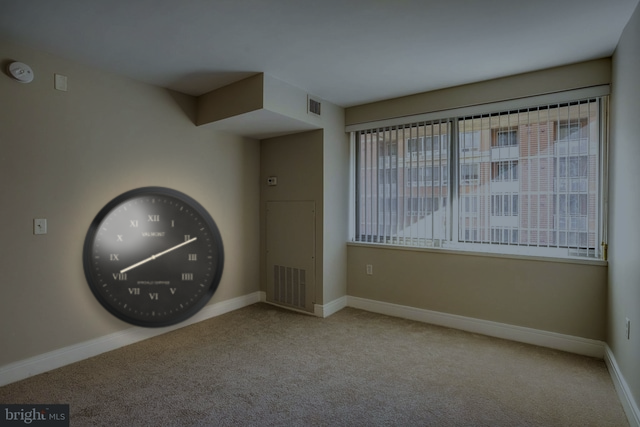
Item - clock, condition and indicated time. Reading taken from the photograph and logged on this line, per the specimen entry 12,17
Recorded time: 8,11
